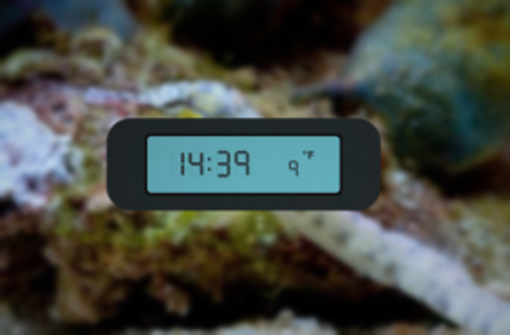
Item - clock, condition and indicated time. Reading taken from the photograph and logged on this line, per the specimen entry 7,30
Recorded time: 14,39
